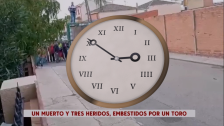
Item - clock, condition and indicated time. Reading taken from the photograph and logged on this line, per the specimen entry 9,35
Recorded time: 2,51
